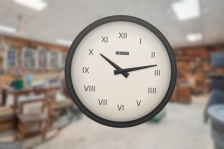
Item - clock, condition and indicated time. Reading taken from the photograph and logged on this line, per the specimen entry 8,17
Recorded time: 10,13
